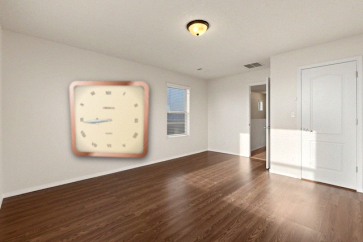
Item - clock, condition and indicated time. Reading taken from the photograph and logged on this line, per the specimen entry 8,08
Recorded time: 8,44
